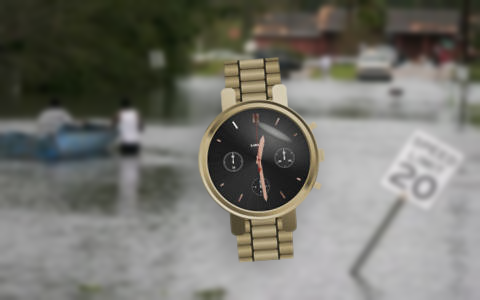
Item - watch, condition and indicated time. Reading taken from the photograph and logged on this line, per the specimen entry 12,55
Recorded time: 12,29
